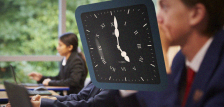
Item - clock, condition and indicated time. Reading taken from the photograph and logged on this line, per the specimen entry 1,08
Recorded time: 5,01
